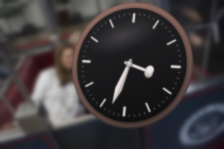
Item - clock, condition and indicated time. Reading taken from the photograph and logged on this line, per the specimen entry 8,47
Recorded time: 3,33
